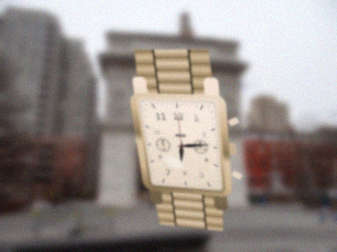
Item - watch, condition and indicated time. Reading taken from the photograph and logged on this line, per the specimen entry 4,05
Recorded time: 6,14
